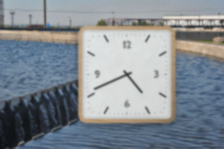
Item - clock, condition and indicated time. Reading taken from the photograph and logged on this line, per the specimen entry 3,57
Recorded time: 4,41
